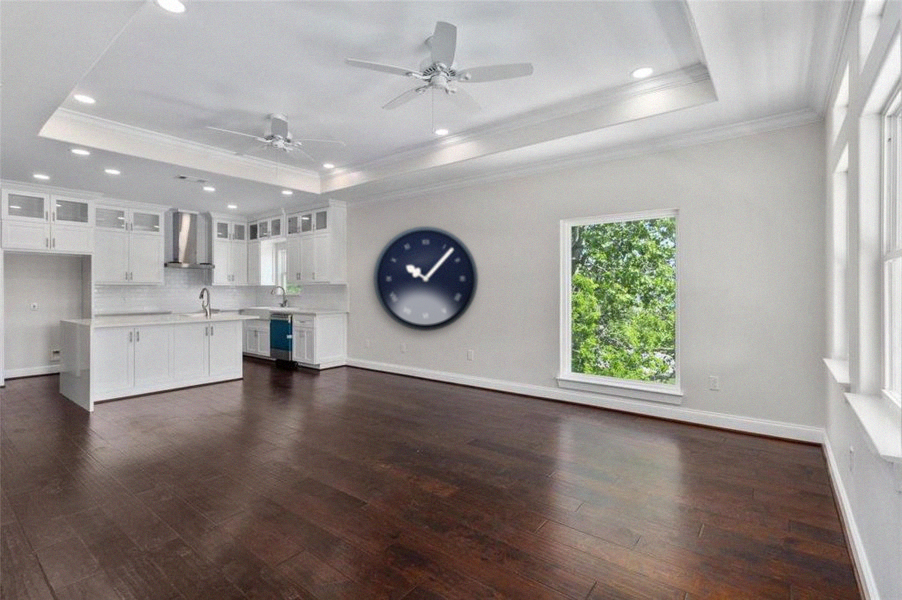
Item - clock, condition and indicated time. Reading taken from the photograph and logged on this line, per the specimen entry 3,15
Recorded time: 10,07
